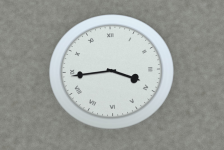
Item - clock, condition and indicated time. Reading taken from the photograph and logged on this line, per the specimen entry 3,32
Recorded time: 3,44
